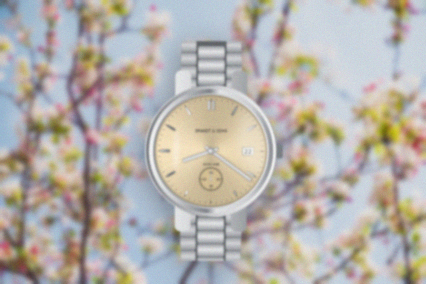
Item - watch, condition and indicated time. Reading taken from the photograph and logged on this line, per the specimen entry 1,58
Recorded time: 8,21
